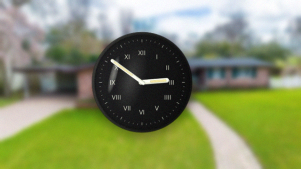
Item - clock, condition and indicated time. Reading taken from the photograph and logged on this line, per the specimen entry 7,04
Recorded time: 2,51
